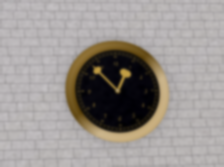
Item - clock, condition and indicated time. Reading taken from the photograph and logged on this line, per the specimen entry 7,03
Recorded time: 12,53
